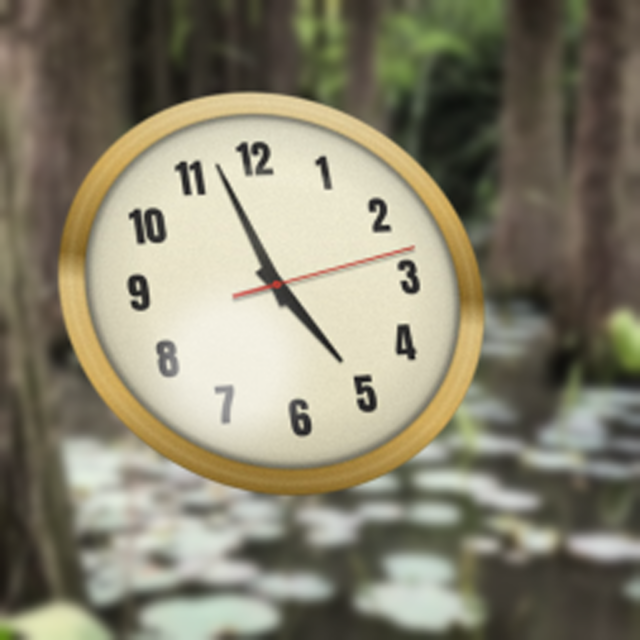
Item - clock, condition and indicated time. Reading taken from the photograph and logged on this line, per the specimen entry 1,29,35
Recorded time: 4,57,13
